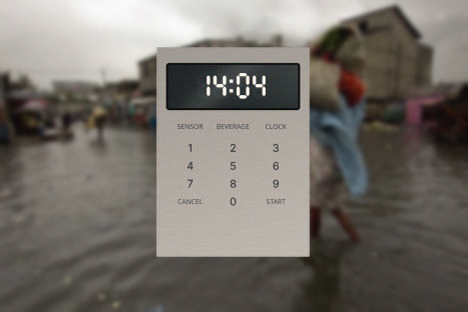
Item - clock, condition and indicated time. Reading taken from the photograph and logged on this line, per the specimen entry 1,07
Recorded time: 14,04
